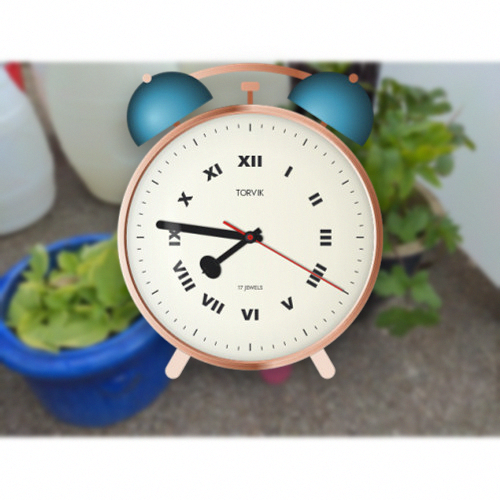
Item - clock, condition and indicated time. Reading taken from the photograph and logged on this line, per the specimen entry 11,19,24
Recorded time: 7,46,20
